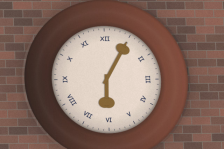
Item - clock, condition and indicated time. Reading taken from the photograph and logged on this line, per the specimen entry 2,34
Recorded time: 6,05
